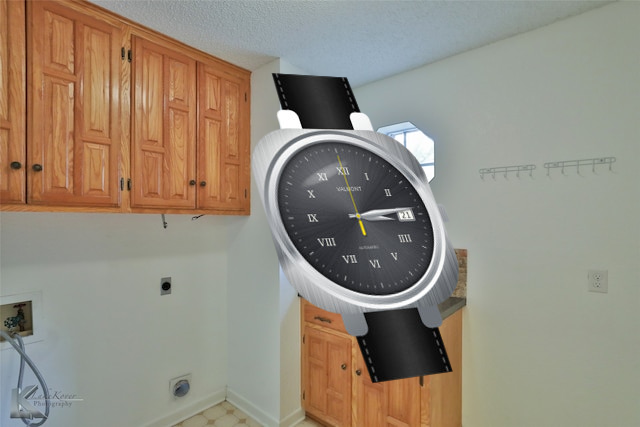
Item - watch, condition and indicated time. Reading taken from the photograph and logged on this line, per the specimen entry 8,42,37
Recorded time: 3,14,00
